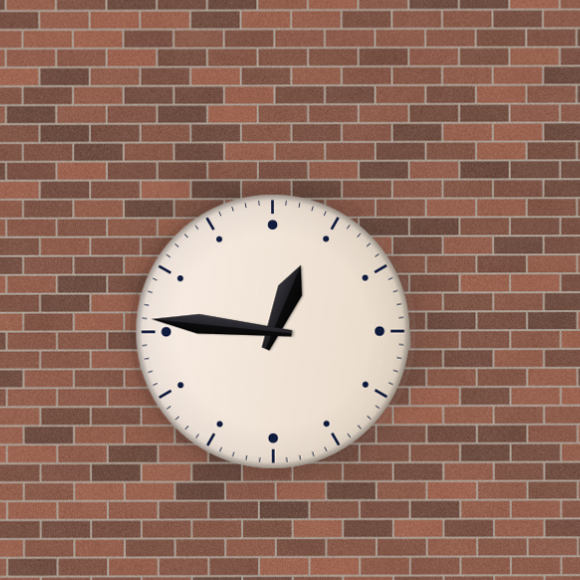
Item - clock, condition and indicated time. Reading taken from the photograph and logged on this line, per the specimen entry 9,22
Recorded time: 12,46
